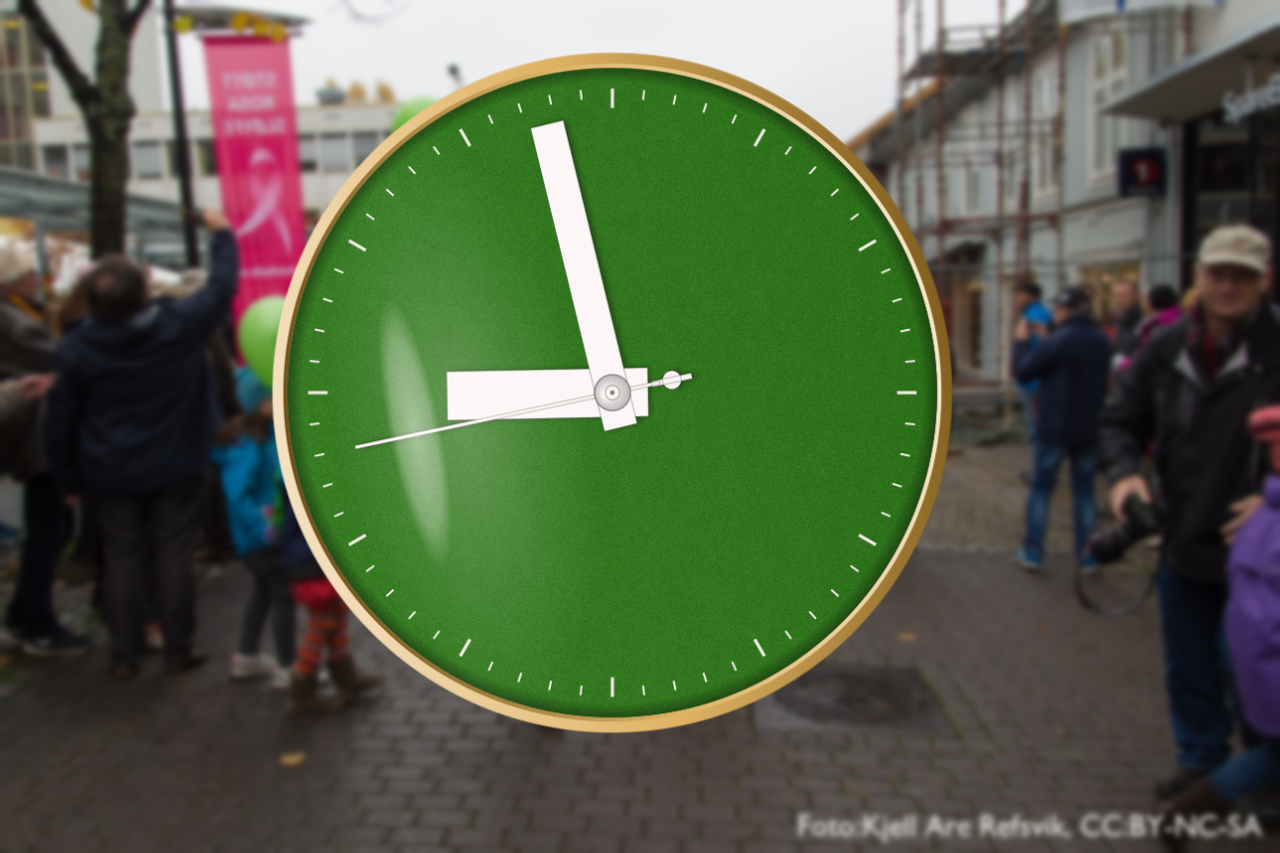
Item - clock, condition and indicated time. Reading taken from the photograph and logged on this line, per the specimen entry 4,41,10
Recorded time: 8,57,43
